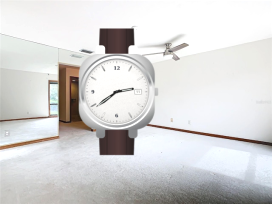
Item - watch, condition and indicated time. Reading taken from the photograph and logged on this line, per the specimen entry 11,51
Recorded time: 2,39
